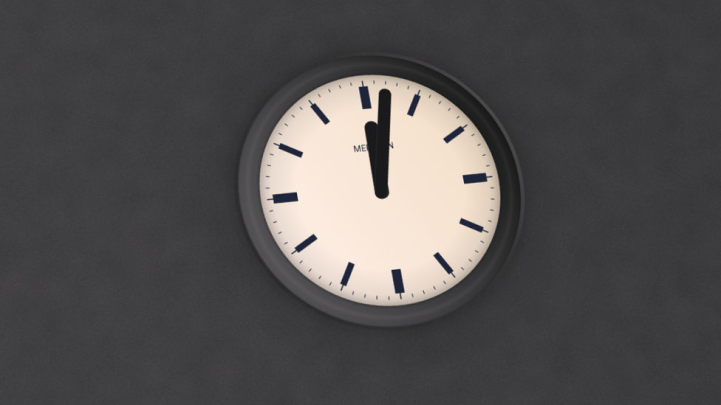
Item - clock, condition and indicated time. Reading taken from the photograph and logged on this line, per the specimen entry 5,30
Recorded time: 12,02
